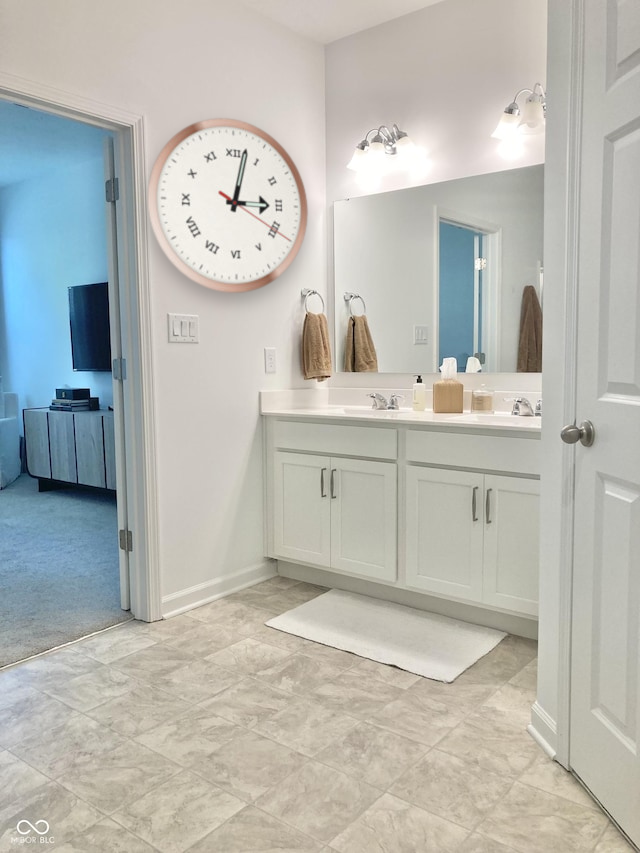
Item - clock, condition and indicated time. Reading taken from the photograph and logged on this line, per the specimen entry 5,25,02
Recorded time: 3,02,20
